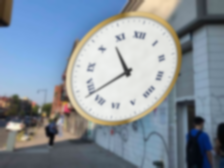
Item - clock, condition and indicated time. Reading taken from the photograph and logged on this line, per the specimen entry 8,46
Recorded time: 10,38
